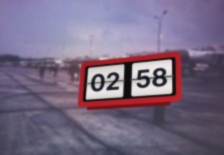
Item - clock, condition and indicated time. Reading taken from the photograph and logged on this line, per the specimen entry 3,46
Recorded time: 2,58
